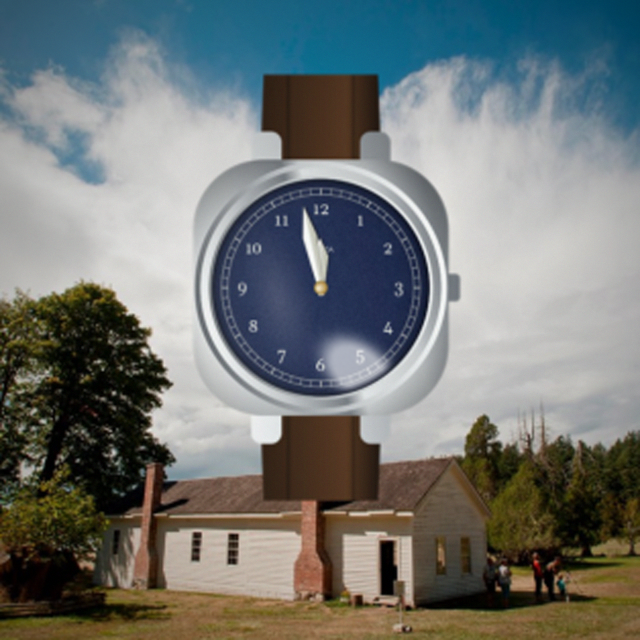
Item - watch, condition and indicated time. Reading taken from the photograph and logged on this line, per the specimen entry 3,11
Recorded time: 11,58
